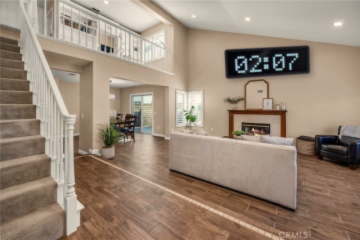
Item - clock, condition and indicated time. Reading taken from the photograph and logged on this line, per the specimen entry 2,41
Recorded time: 2,07
